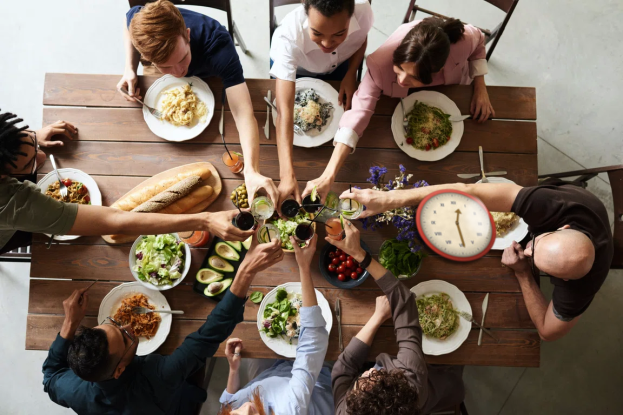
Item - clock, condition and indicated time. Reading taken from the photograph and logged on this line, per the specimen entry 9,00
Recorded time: 12,29
